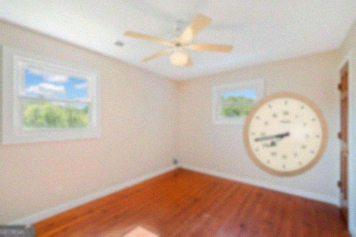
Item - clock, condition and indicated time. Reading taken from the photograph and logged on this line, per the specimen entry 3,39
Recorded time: 7,43
